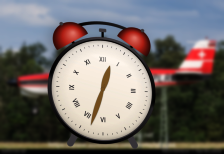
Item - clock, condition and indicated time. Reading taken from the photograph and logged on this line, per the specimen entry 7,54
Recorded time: 12,33
